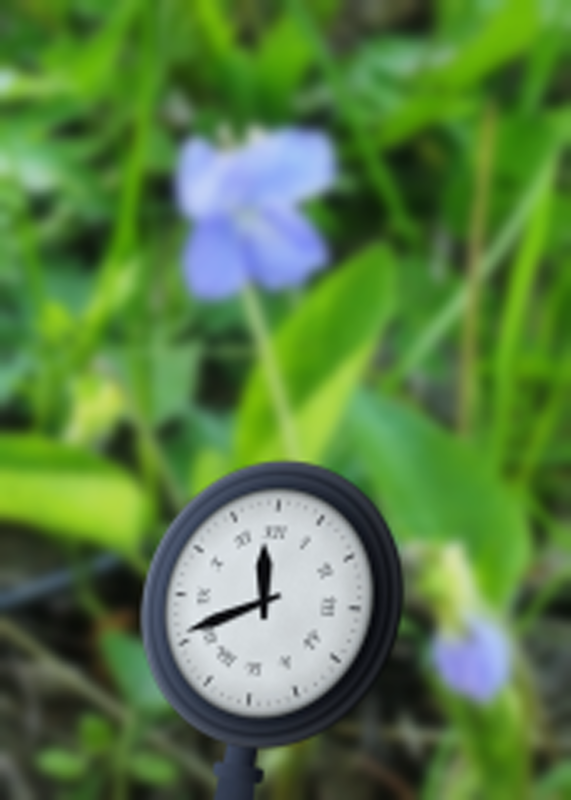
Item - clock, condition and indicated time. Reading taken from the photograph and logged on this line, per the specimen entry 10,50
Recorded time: 11,41
